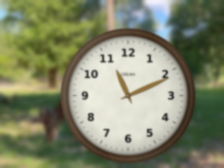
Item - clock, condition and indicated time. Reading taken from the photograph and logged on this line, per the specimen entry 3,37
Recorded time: 11,11
